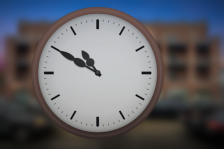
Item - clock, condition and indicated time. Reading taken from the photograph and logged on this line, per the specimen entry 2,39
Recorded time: 10,50
